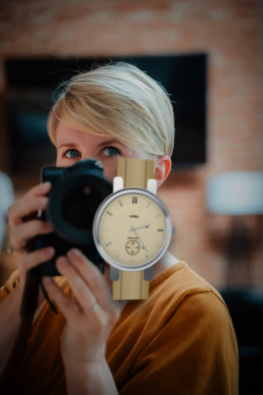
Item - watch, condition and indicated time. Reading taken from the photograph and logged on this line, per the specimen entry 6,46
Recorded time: 2,24
